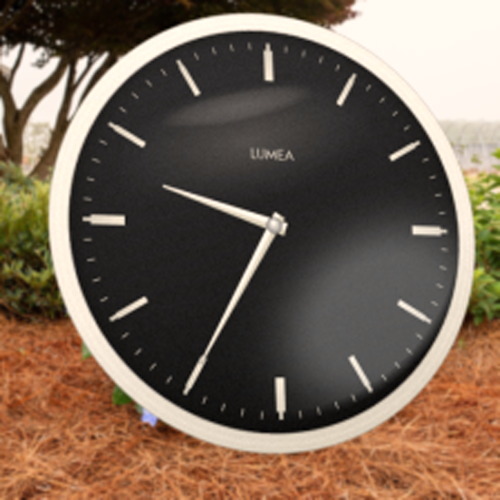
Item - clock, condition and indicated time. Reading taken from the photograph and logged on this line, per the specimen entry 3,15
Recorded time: 9,35
